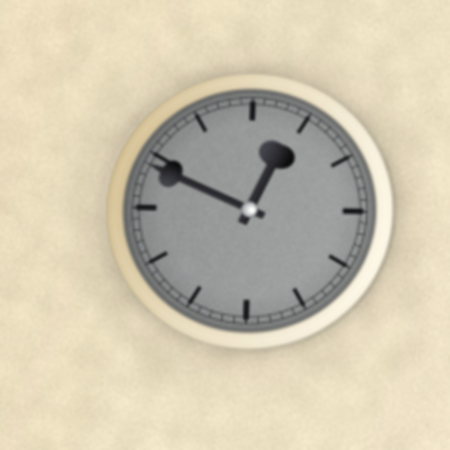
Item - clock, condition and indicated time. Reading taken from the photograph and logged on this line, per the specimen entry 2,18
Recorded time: 12,49
